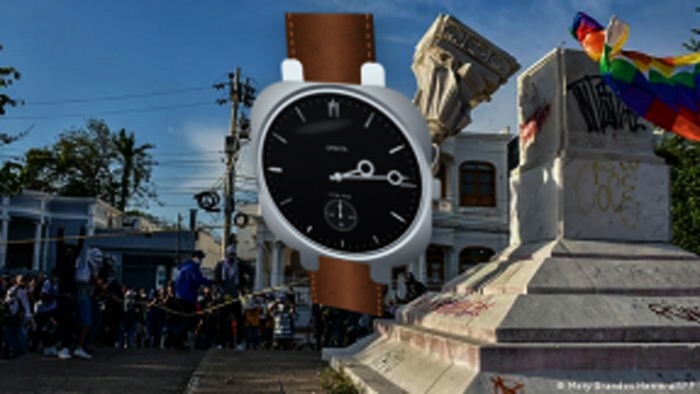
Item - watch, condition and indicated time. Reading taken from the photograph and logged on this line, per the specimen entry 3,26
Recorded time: 2,14
